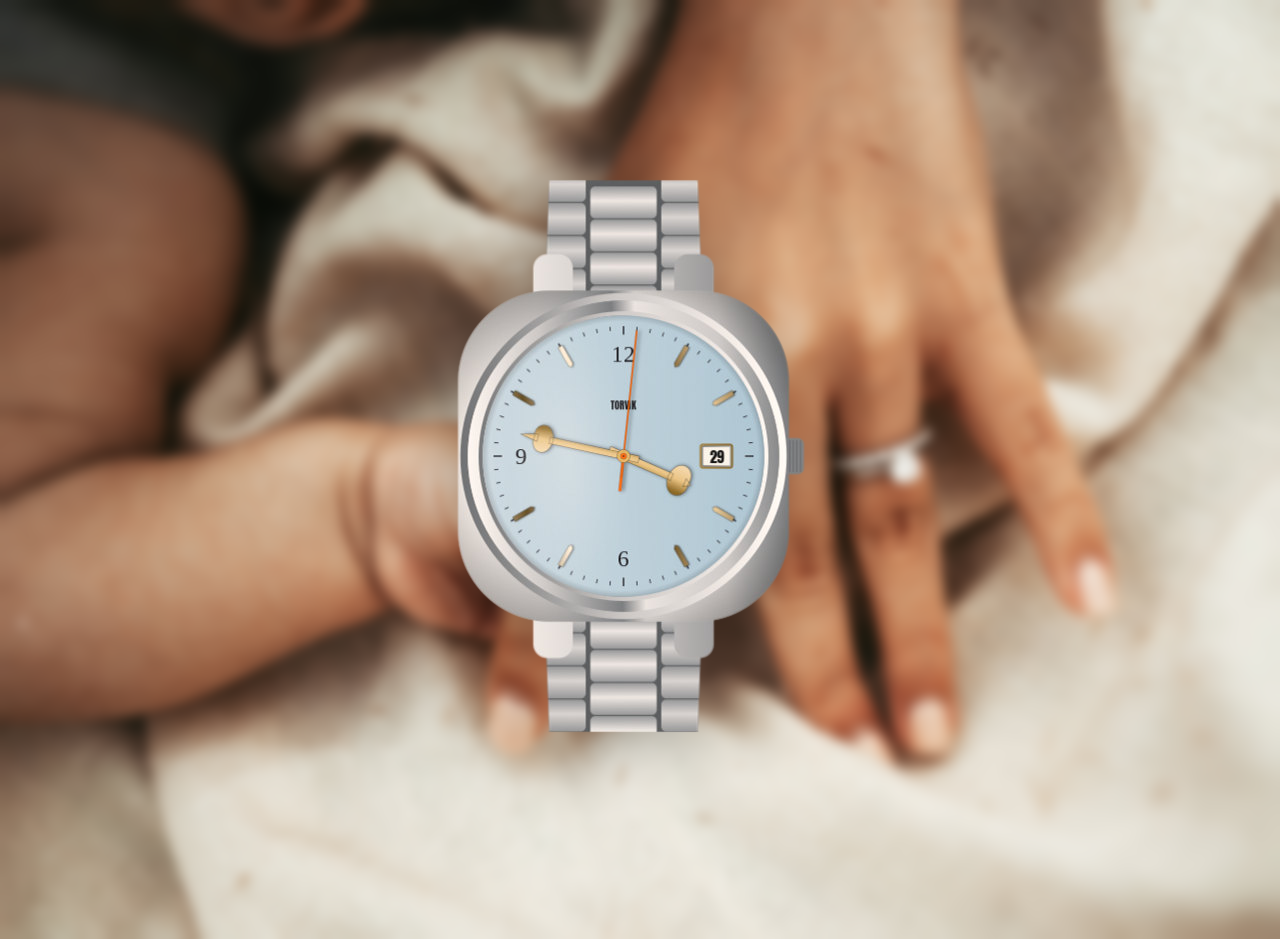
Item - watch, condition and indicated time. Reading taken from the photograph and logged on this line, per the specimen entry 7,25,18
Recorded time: 3,47,01
